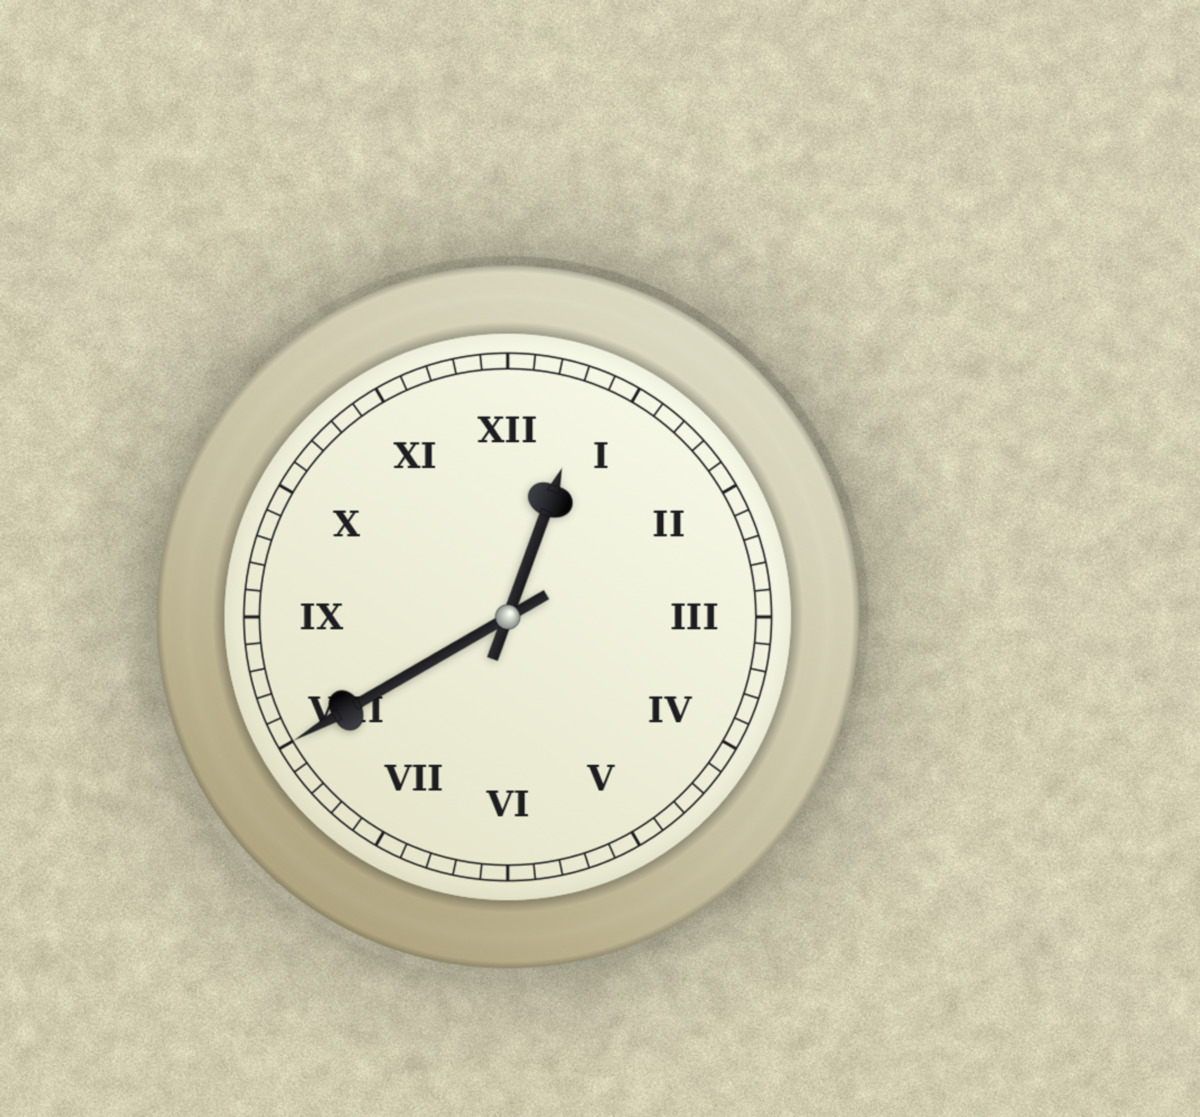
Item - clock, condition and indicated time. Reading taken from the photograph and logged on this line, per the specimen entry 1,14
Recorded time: 12,40
